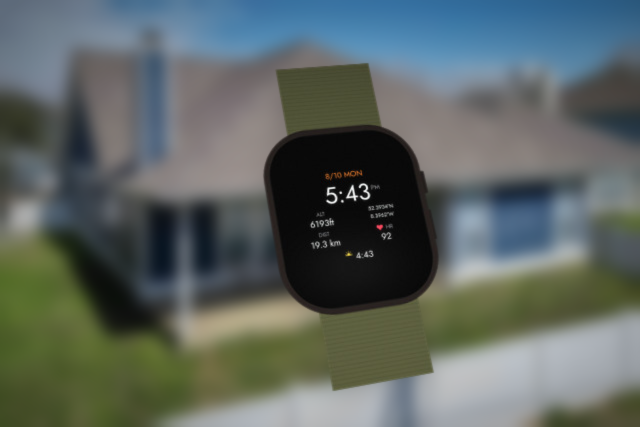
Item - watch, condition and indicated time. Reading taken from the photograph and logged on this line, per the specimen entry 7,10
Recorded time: 5,43
